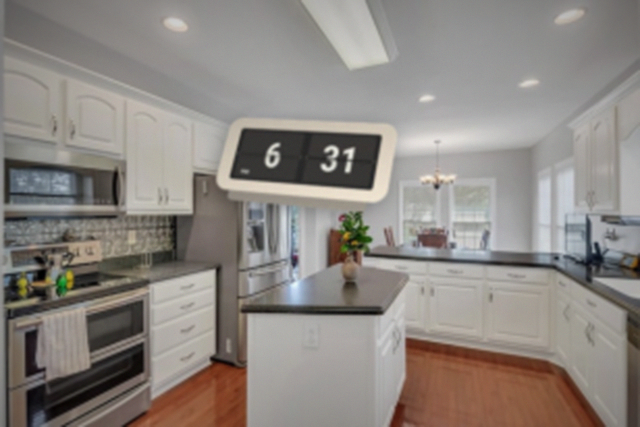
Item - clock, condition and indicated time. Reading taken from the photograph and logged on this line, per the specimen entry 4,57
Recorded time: 6,31
